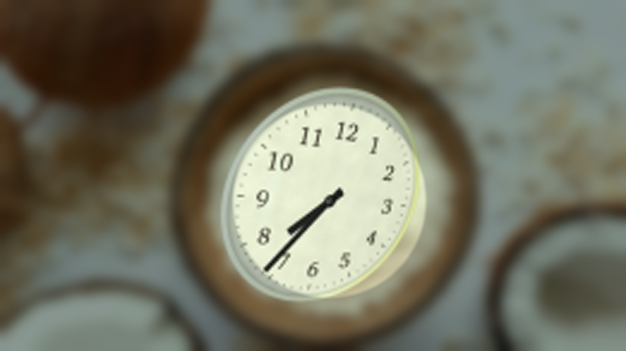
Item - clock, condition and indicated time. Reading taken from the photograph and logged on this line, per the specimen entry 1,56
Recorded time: 7,36
